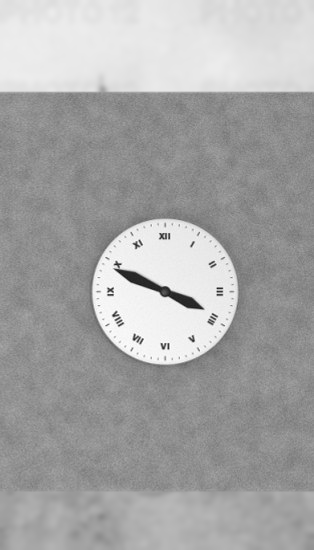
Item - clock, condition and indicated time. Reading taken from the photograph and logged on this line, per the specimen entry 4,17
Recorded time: 3,49
